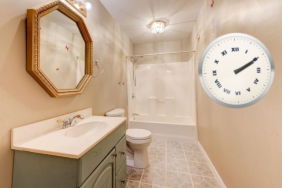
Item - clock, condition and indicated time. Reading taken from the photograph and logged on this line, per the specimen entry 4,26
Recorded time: 2,10
